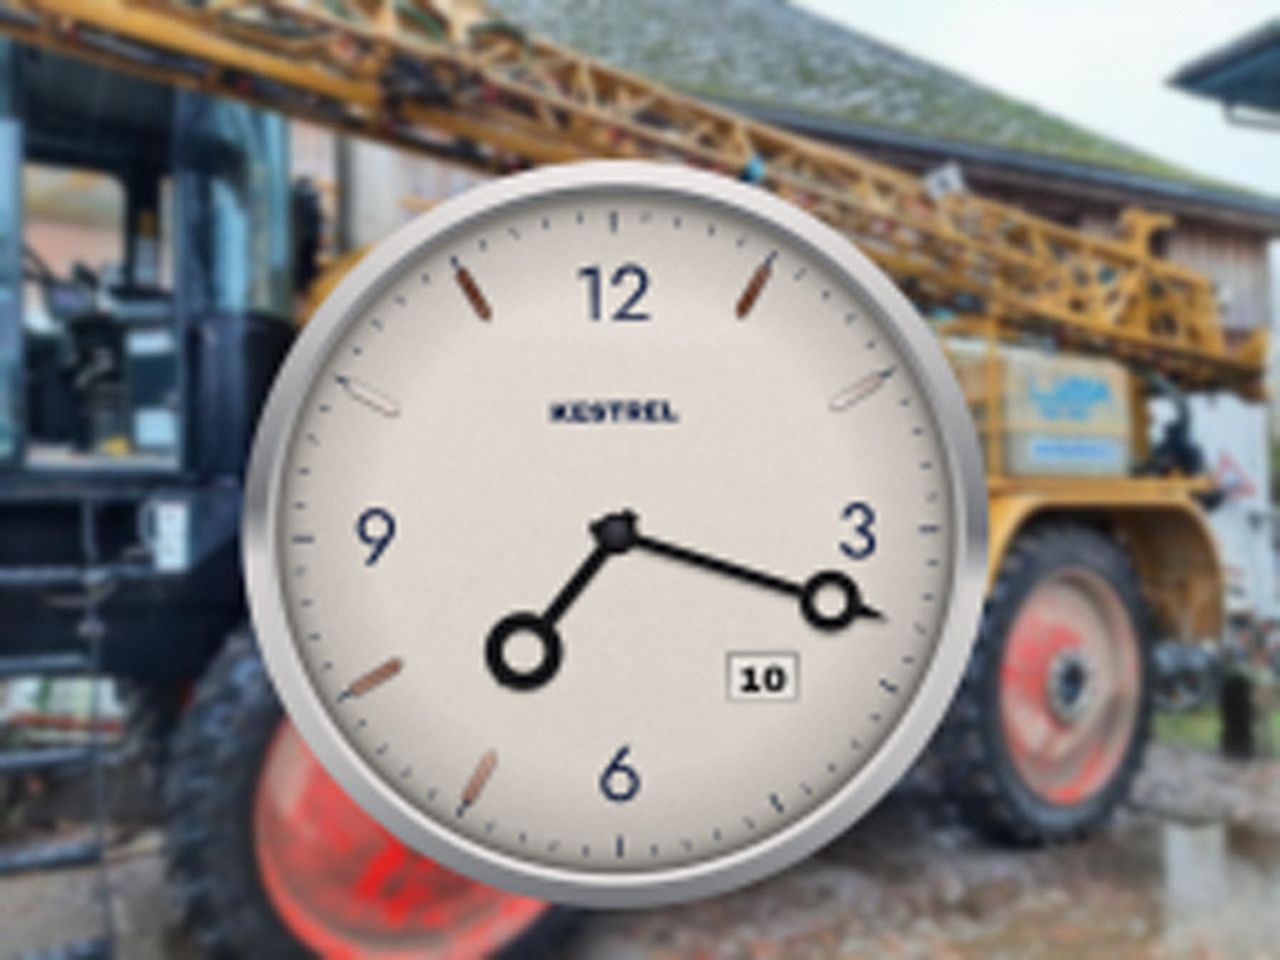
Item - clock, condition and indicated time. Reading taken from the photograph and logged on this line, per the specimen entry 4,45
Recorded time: 7,18
